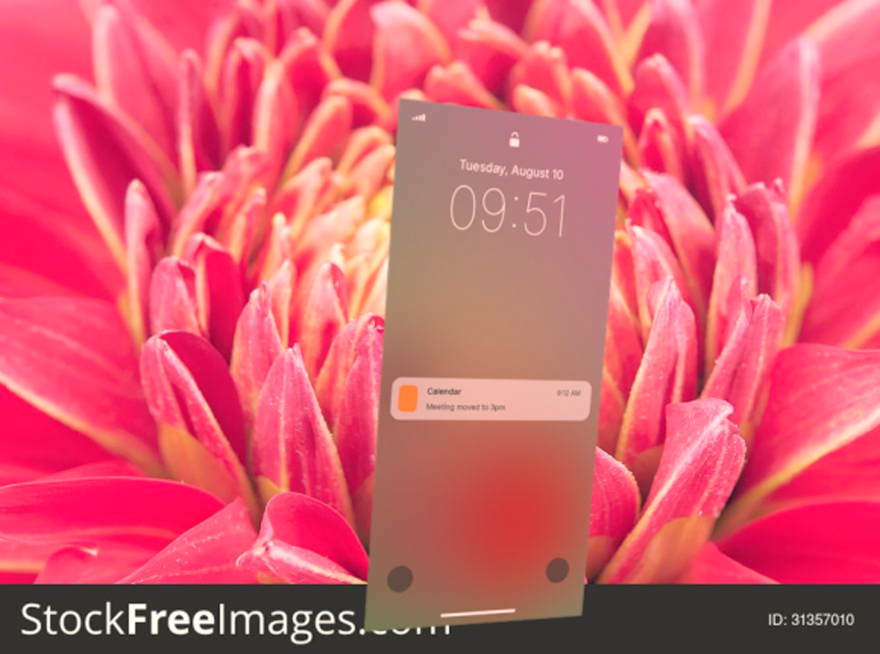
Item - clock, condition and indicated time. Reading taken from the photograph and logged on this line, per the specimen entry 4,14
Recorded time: 9,51
